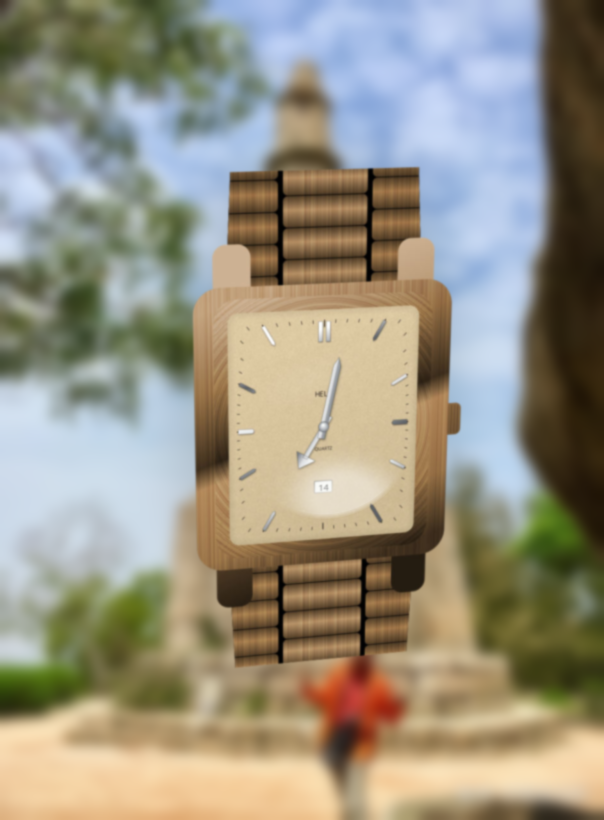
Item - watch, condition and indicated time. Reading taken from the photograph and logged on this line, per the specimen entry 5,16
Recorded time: 7,02
